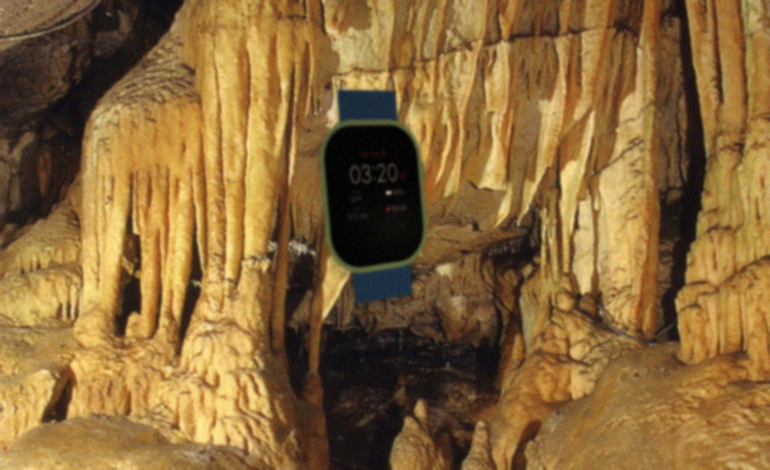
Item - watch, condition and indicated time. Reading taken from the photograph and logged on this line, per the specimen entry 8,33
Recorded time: 3,20
